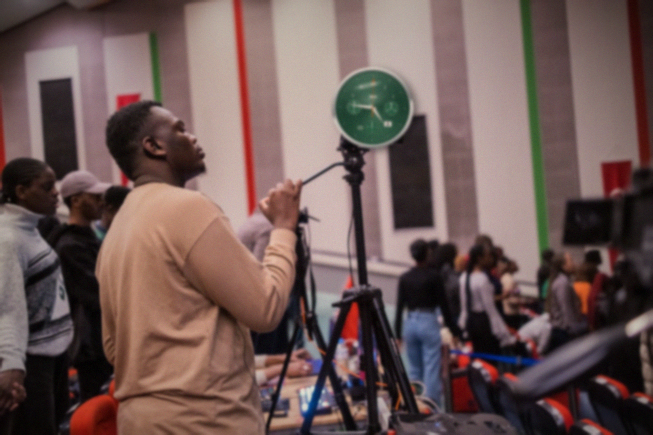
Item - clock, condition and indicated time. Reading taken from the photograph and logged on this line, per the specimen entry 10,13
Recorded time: 4,46
